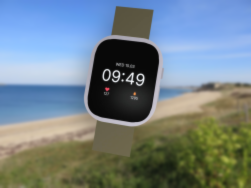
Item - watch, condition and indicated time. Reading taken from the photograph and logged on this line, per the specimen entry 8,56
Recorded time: 9,49
